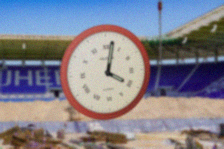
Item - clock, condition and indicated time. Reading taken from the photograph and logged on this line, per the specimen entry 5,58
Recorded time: 4,02
